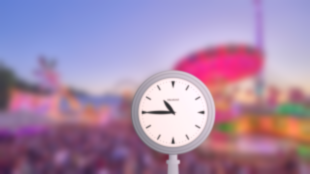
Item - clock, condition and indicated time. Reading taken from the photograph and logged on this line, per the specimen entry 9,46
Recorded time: 10,45
